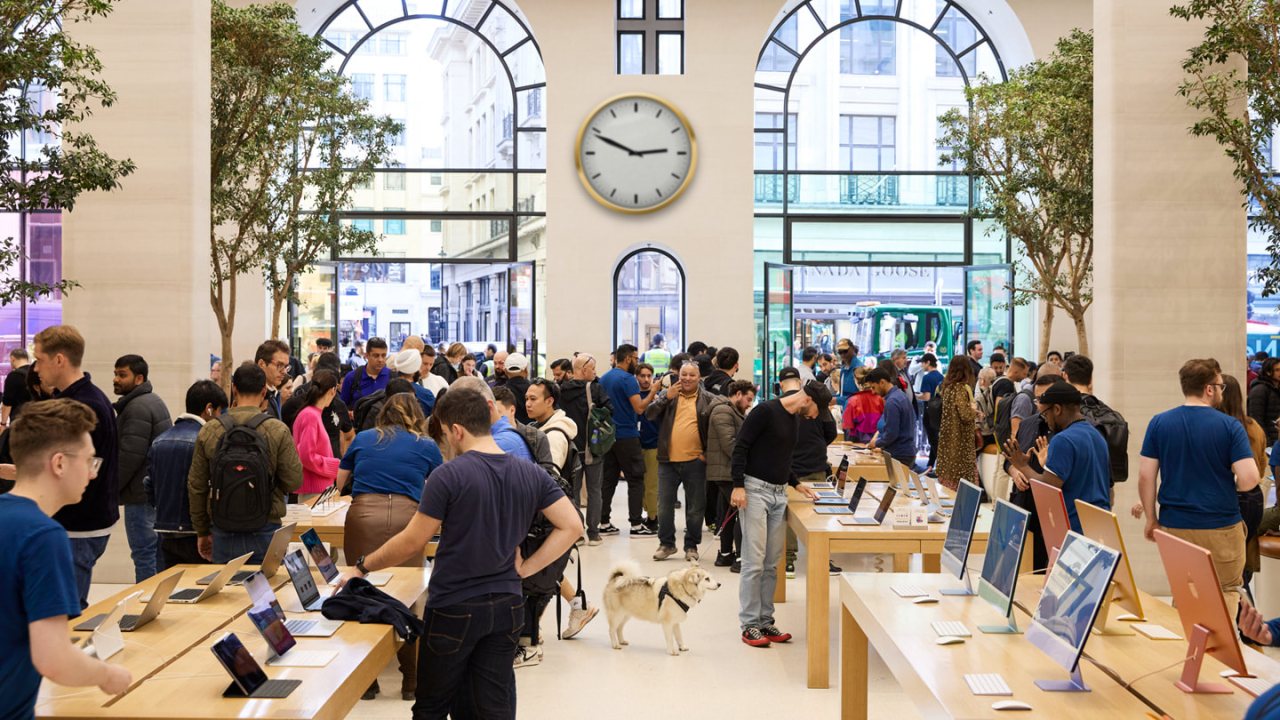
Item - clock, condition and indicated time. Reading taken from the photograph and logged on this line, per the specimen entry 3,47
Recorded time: 2,49
